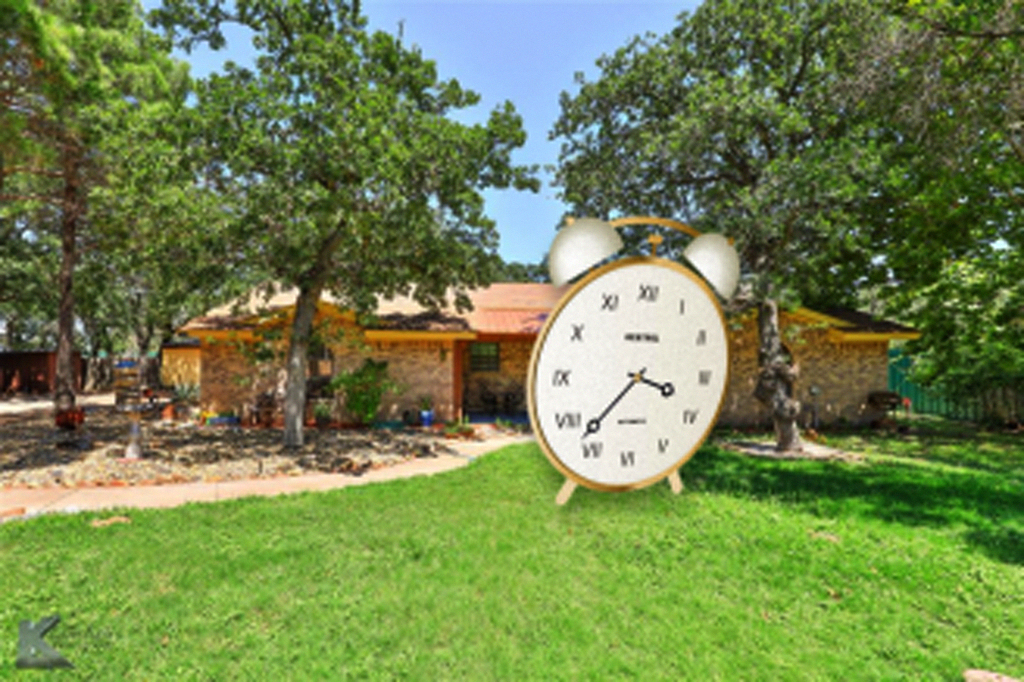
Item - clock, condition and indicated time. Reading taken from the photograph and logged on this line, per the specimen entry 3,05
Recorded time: 3,37
